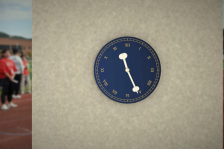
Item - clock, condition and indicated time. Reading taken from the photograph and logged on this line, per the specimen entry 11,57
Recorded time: 11,26
